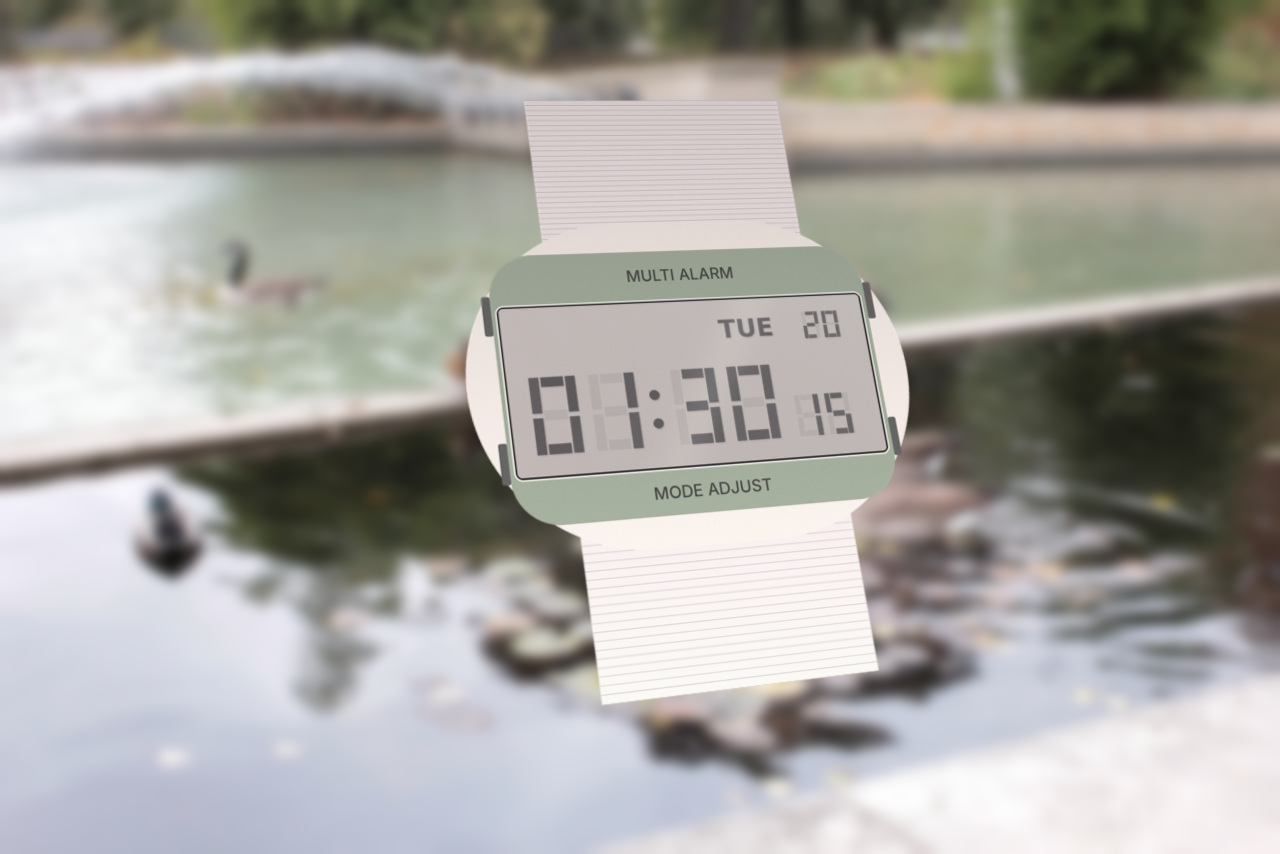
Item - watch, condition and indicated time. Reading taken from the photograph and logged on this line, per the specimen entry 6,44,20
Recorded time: 1,30,15
